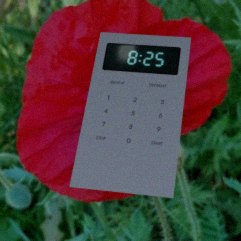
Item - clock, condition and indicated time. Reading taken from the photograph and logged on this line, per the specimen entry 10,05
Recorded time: 8,25
